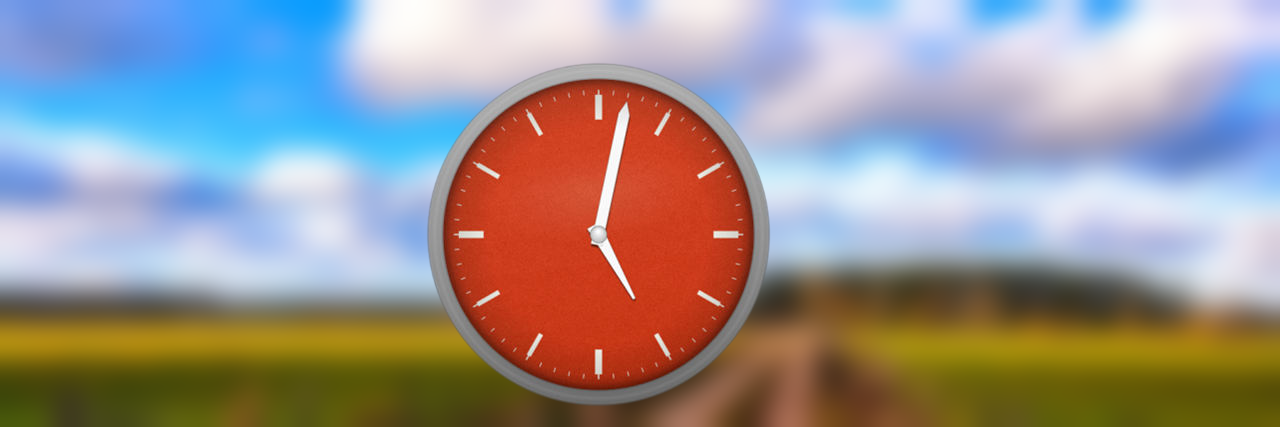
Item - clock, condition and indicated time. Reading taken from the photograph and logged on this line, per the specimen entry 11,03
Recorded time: 5,02
